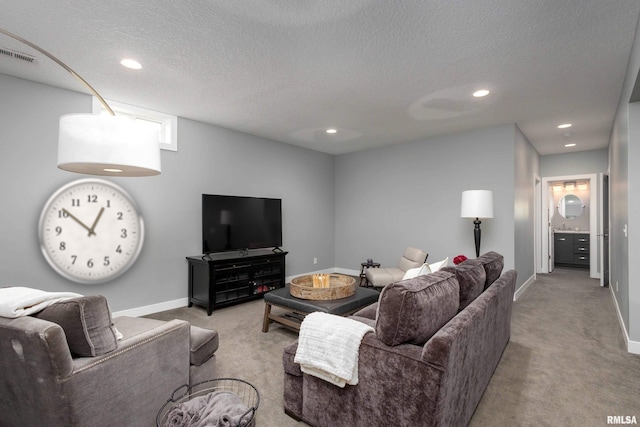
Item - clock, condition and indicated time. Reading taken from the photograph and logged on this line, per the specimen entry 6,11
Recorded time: 12,51
